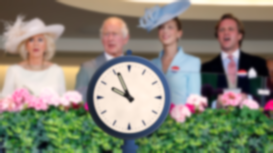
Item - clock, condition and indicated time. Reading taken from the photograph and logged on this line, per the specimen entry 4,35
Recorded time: 9,56
